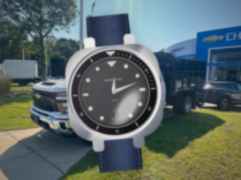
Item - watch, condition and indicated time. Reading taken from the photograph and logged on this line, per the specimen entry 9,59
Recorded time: 12,12
